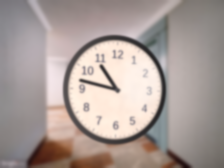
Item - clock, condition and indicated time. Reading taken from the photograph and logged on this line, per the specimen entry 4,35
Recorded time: 10,47
